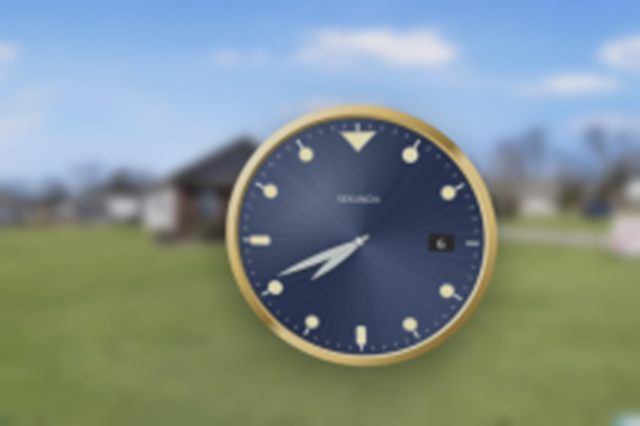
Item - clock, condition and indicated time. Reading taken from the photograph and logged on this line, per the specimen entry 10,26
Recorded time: 7,41
